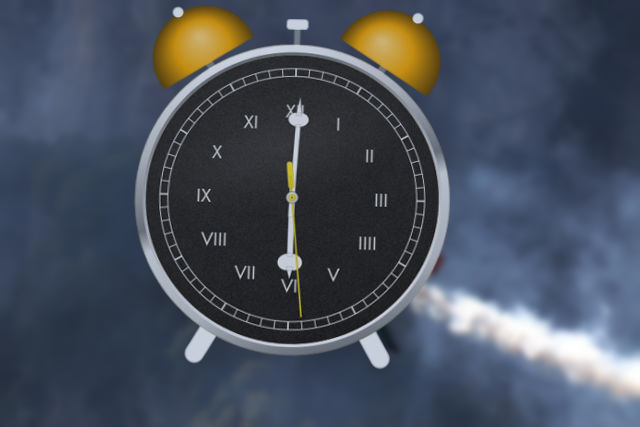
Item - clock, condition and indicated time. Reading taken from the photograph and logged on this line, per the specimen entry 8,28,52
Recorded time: 6,00,29
